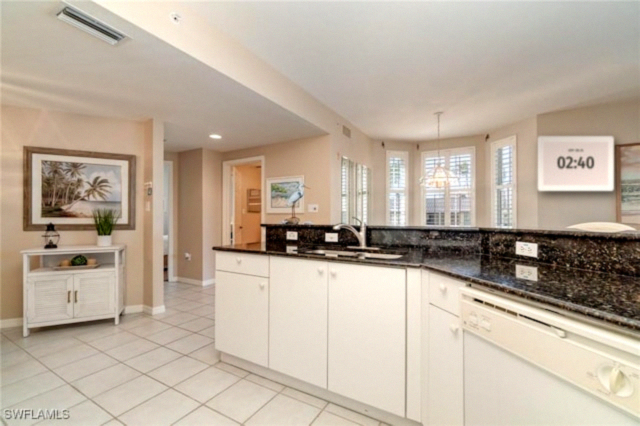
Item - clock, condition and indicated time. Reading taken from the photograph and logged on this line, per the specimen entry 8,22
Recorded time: 2,40
